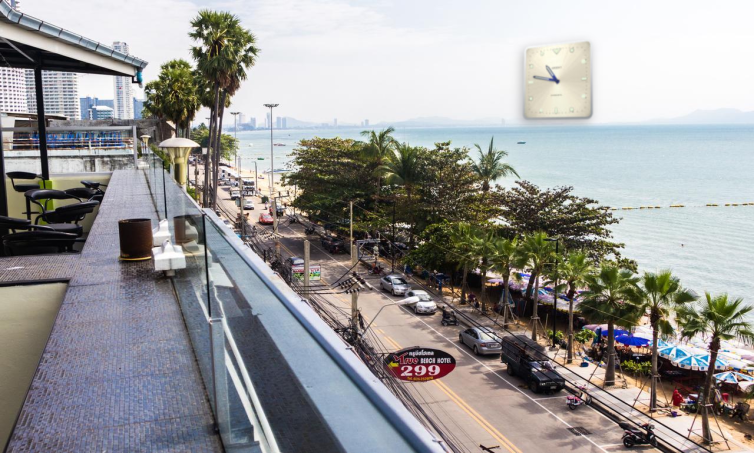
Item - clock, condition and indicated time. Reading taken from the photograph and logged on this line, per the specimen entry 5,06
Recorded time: 10,47
